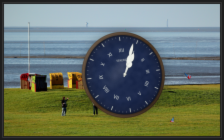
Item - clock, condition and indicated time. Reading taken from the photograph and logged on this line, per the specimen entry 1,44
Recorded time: 1,04
